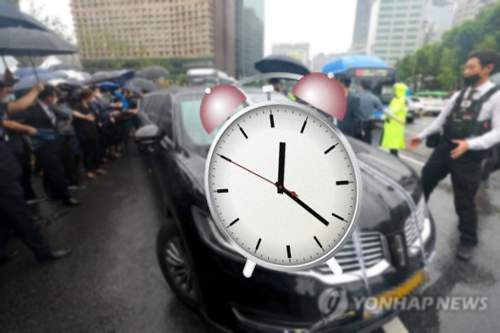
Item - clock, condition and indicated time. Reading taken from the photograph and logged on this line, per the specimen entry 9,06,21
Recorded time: 12,21,50
